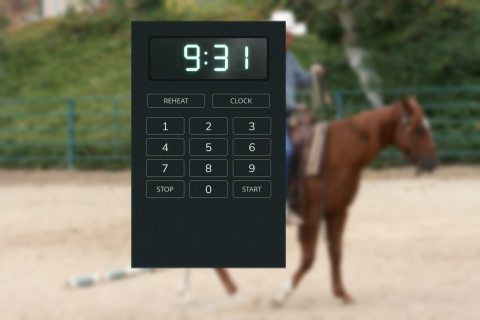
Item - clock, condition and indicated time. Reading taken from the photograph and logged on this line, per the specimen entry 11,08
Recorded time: 9,31
